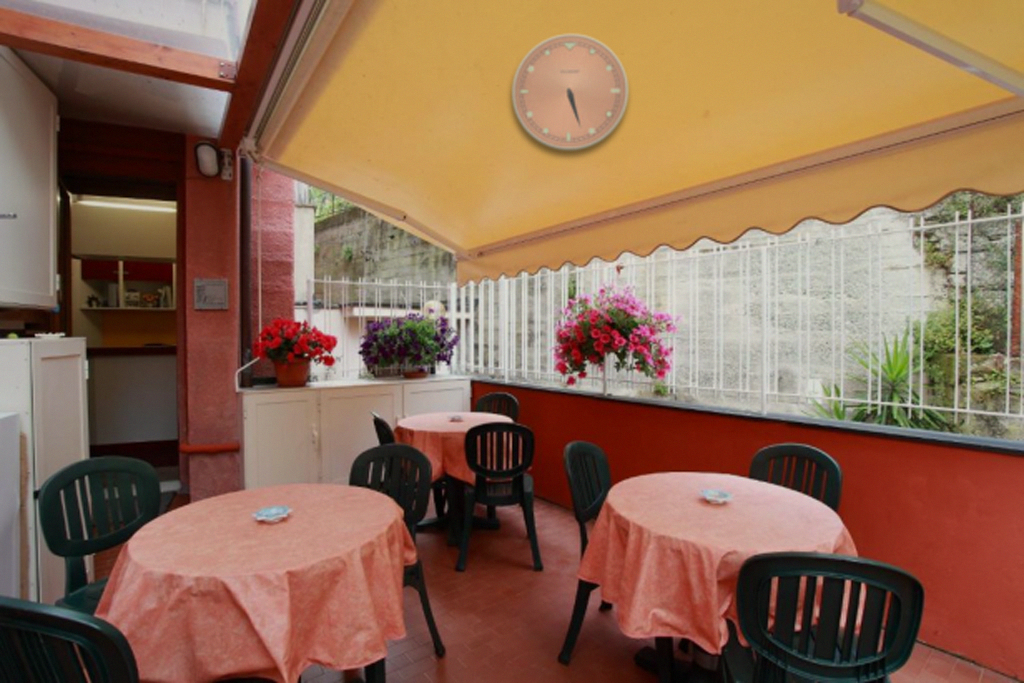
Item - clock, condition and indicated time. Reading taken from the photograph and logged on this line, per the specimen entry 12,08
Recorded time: 5,27
